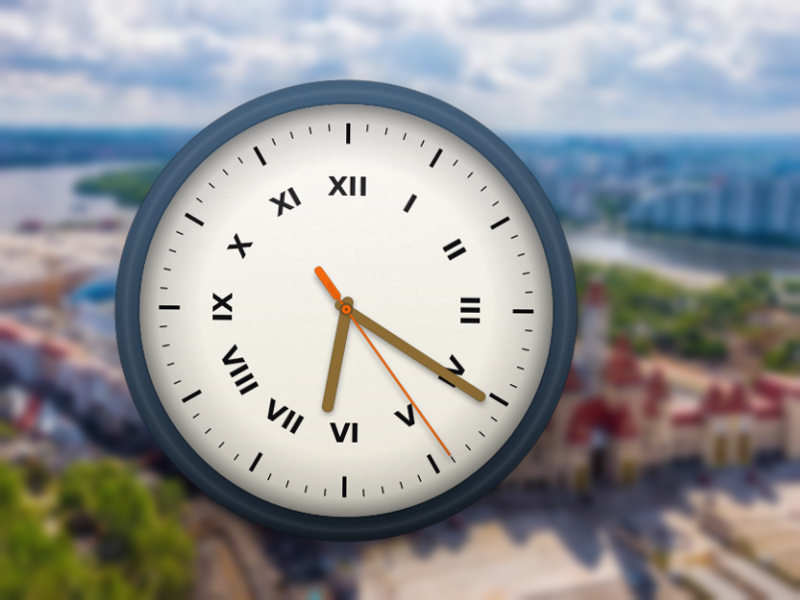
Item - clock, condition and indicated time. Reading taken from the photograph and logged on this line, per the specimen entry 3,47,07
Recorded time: 6,20,24
